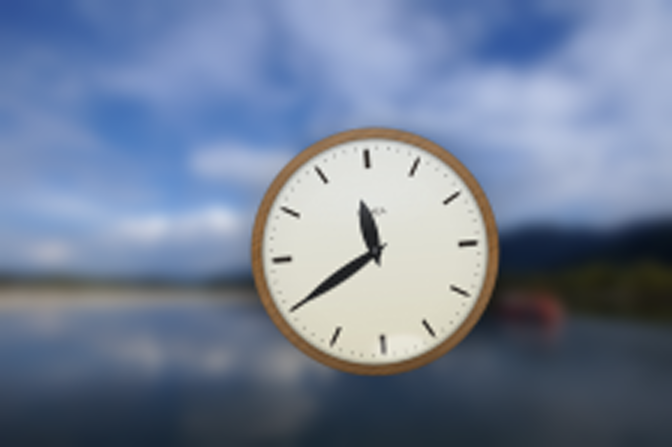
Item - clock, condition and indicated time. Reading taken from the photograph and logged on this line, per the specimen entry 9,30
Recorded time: 11,40
